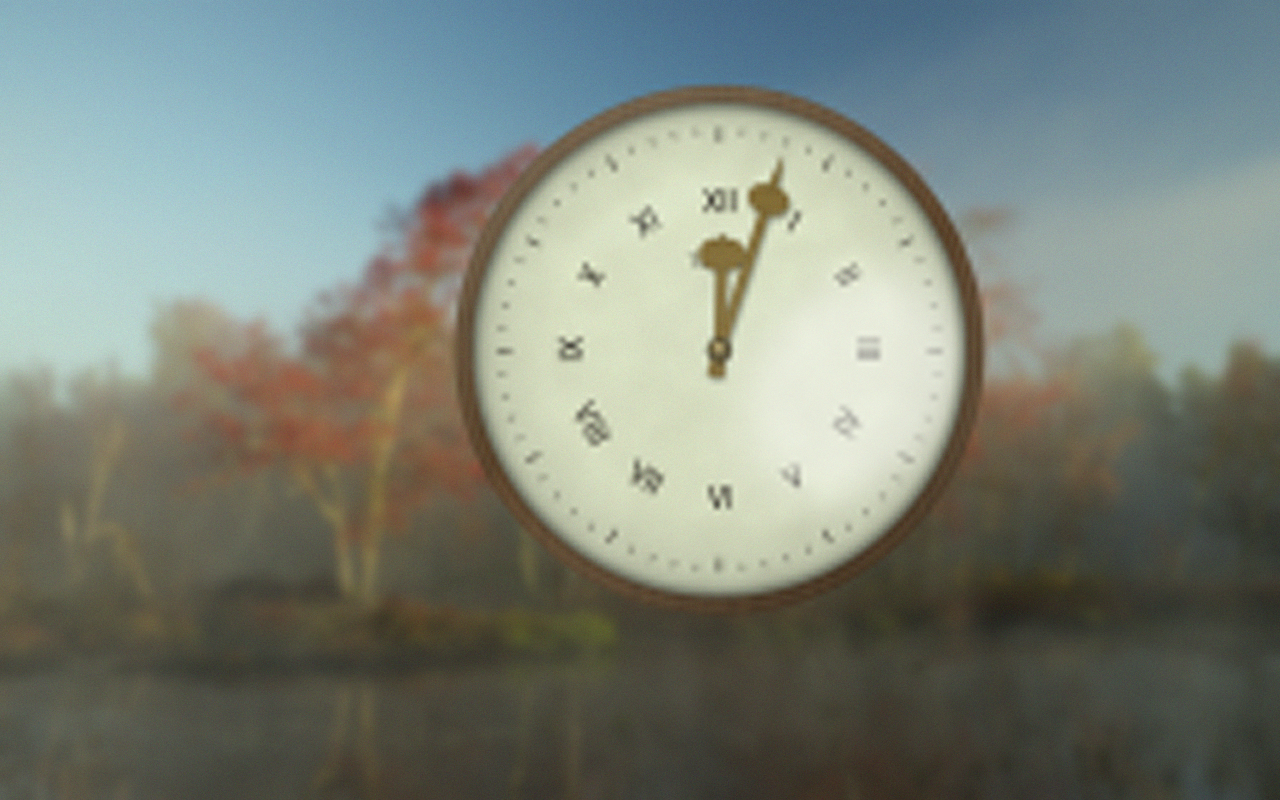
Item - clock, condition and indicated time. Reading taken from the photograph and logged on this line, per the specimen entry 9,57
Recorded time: 12,03
